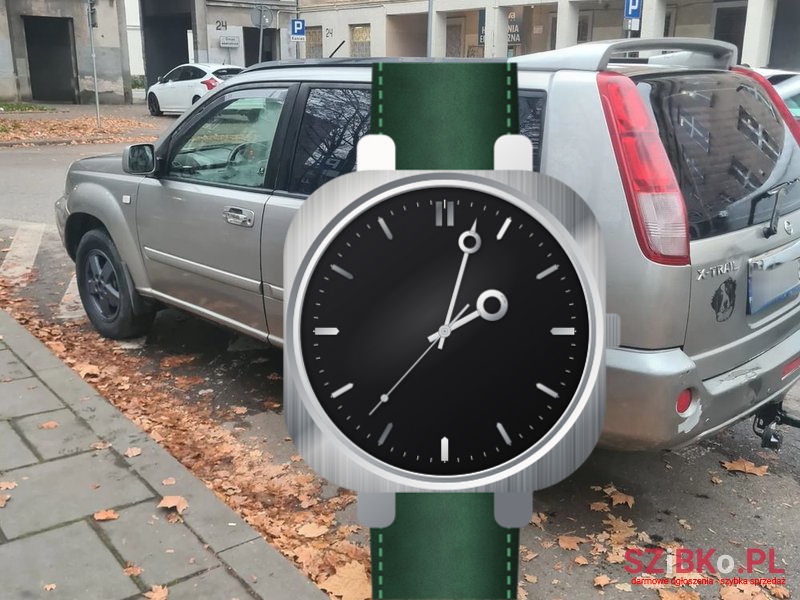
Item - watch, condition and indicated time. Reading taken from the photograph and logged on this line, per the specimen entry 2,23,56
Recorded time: 2,02,37
